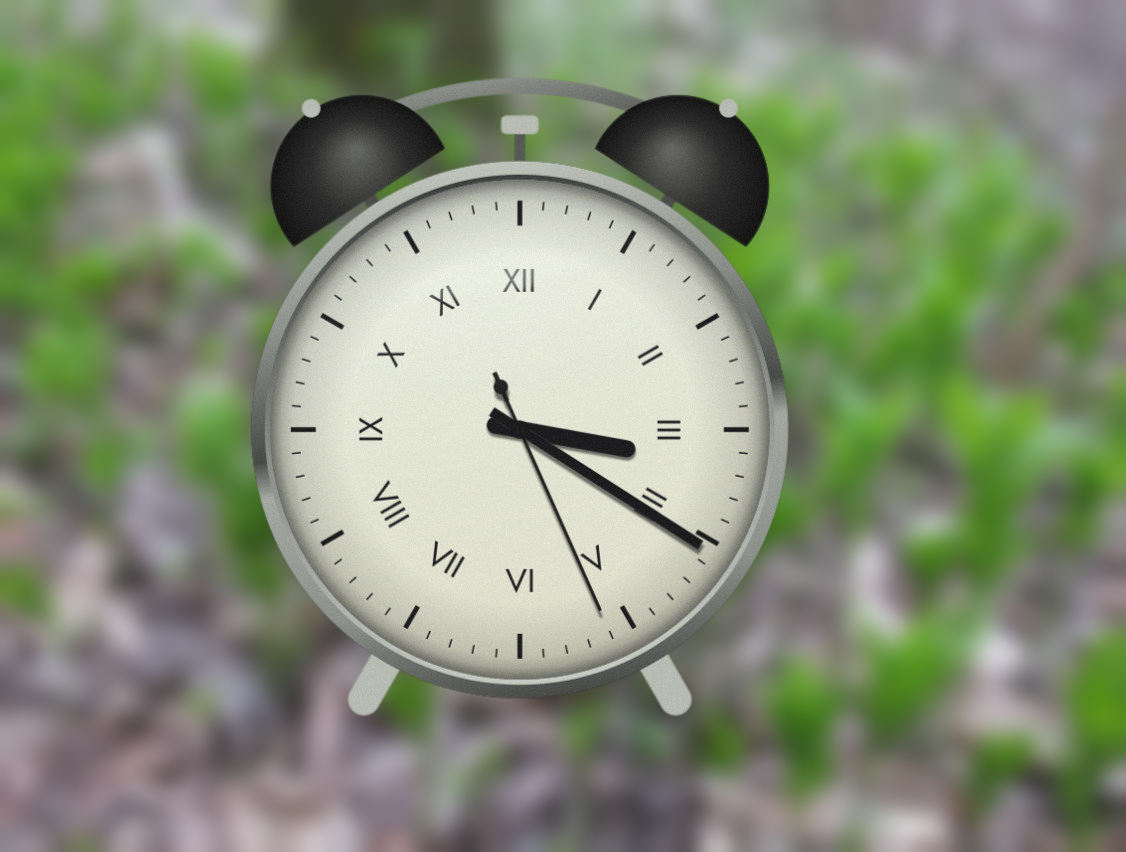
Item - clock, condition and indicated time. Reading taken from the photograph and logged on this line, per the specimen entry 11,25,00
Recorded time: 3,20,26
